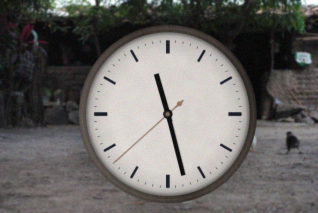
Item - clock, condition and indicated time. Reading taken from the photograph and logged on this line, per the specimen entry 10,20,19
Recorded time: 11,27,38
